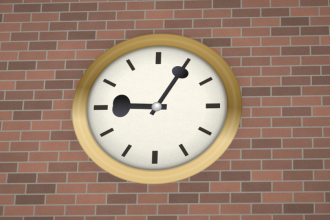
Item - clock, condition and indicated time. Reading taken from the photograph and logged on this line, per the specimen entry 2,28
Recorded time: 9,05
